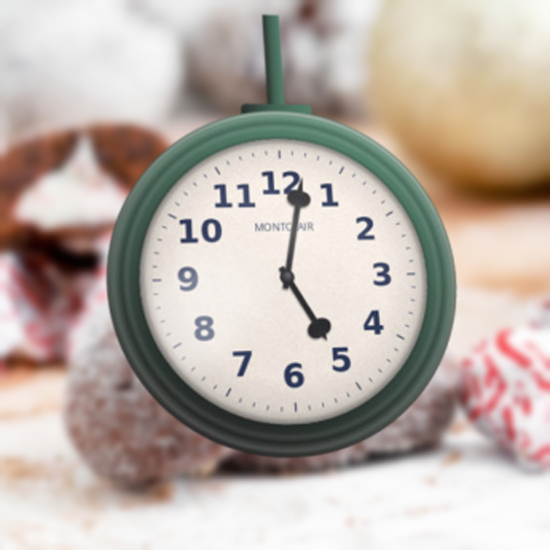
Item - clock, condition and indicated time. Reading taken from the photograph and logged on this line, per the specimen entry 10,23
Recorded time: 5,02
